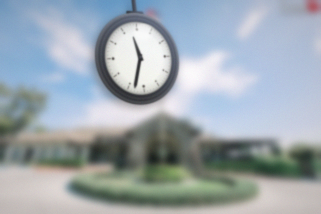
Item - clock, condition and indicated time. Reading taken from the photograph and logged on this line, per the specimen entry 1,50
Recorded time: 11,33
